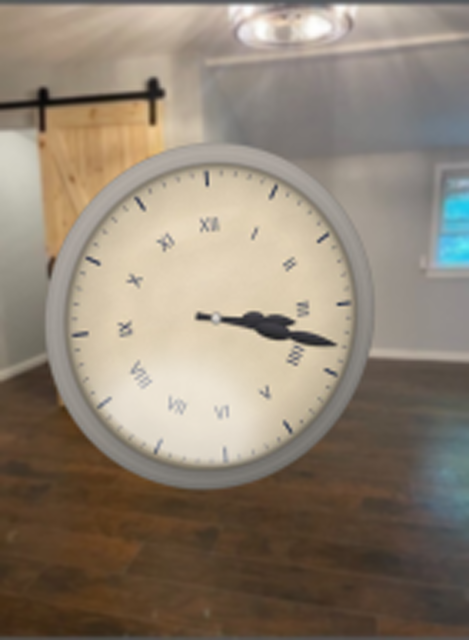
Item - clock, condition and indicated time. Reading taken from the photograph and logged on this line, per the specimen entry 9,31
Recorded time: 3,18
